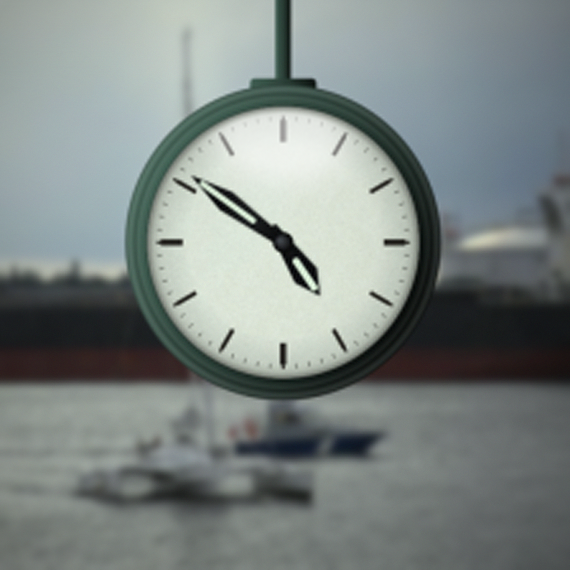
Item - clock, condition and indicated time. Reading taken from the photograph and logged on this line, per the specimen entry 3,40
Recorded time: 4,51
